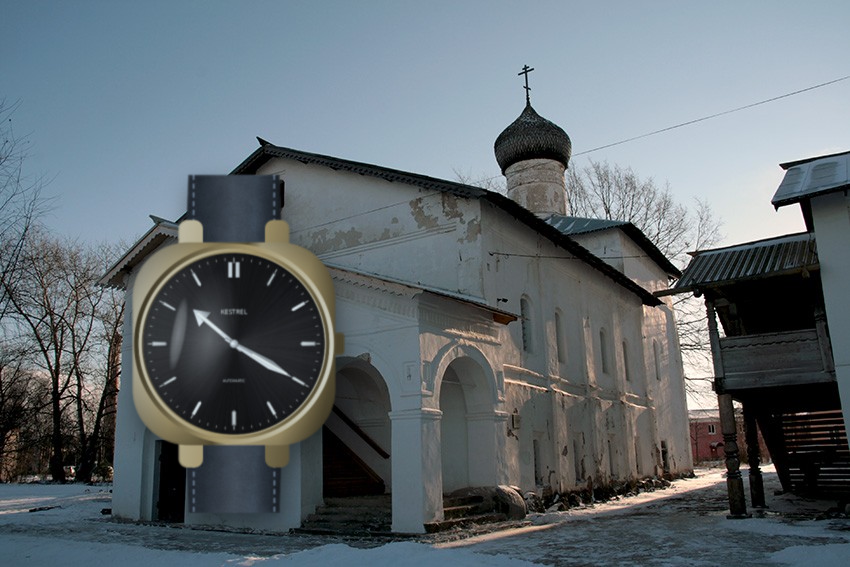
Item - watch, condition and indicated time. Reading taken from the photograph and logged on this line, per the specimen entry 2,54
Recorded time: 10,20
